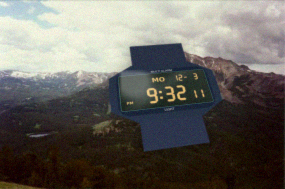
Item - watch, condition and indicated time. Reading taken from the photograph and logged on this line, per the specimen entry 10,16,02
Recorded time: 9,32,11
